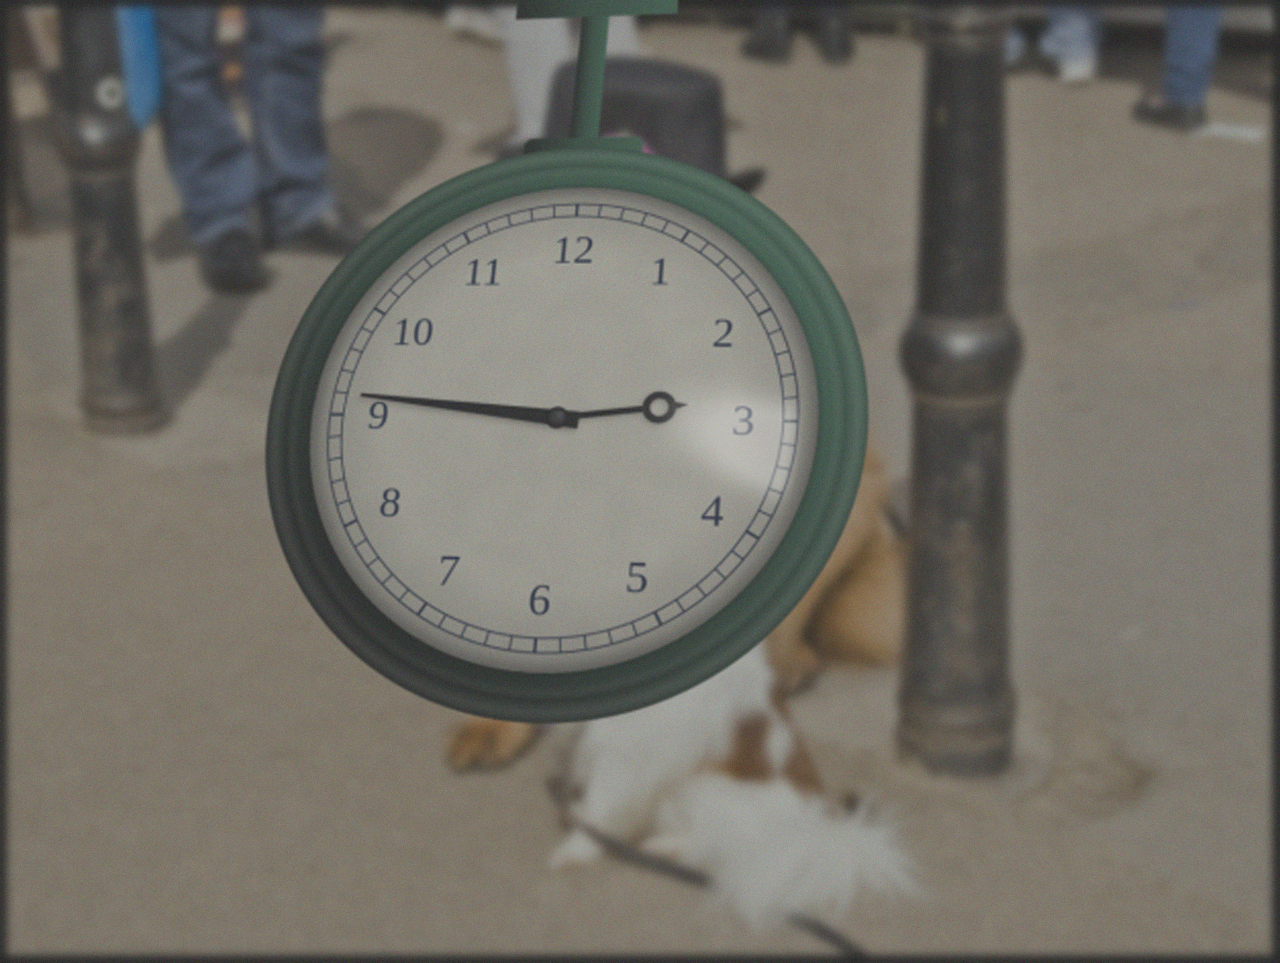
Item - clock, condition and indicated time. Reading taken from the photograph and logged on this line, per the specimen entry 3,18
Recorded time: 2,46
